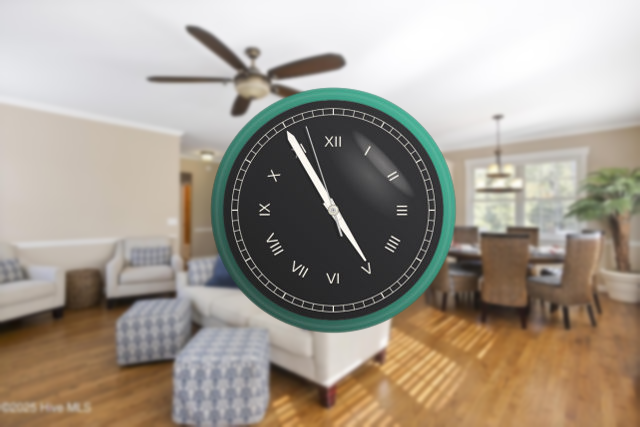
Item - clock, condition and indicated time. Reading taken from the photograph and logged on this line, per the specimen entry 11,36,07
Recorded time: 4,54,57
